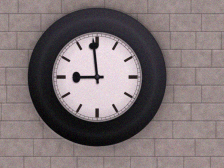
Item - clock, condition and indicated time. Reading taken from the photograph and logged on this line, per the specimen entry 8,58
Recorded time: 8,59
